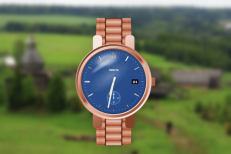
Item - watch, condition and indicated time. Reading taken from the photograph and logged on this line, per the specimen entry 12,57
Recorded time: 6,32
